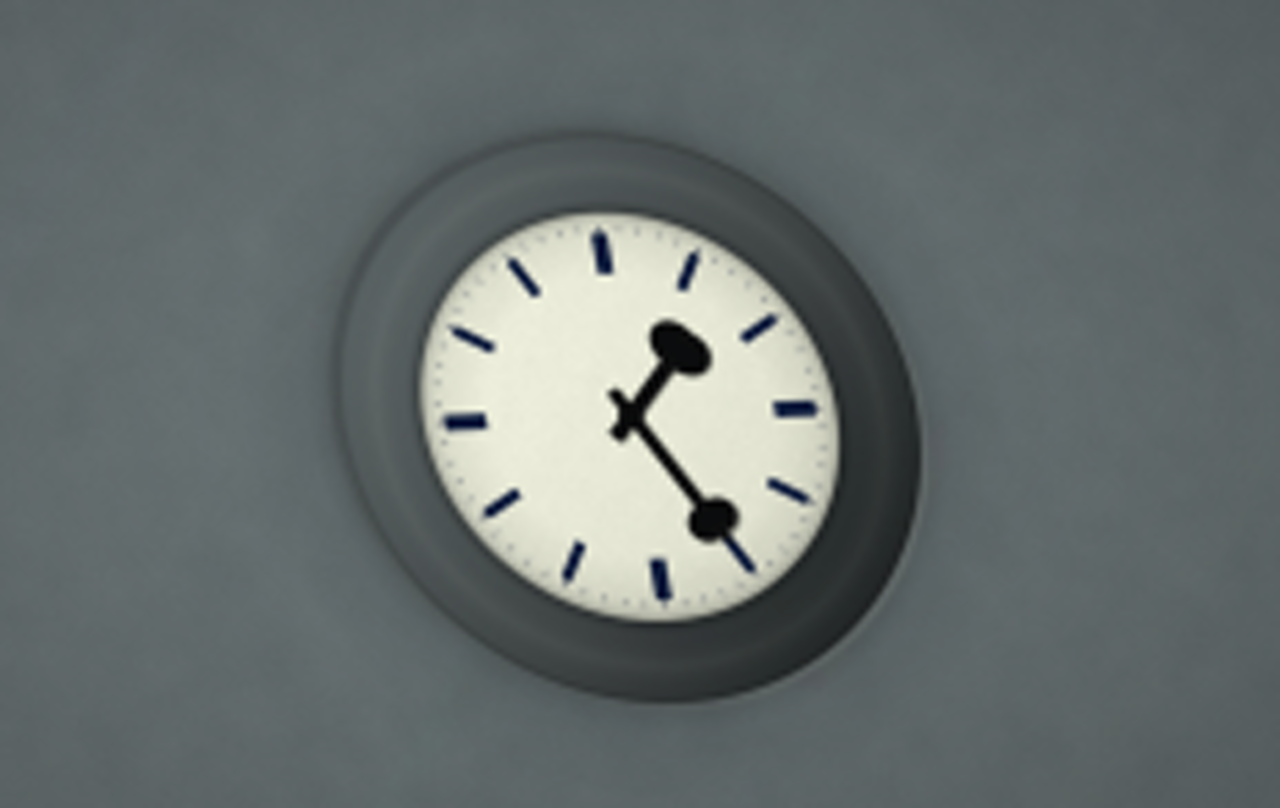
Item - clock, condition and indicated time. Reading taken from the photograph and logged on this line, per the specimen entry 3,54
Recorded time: 1,25
